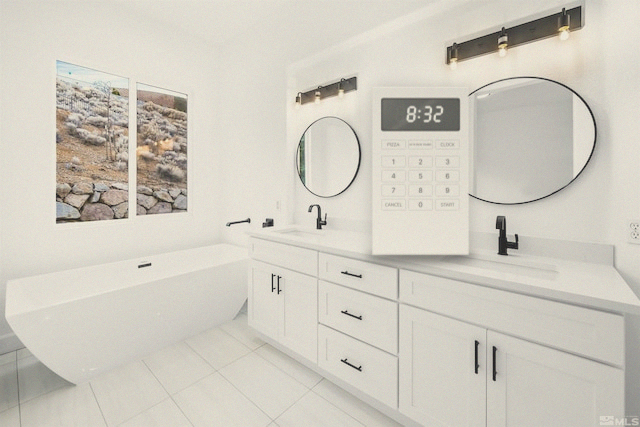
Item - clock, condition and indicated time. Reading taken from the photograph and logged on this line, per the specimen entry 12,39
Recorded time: 8,32
